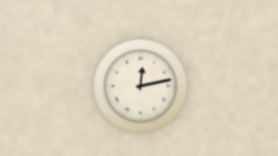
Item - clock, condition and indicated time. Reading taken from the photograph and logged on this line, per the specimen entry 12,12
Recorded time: 12,13
